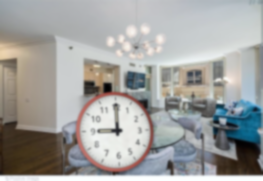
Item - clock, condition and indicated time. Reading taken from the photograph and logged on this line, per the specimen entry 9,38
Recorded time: 9,00
